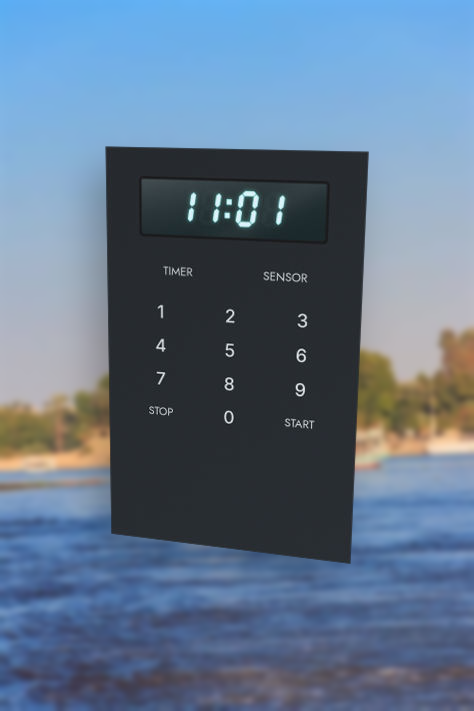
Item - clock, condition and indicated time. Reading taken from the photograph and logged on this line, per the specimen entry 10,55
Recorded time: 11,01
